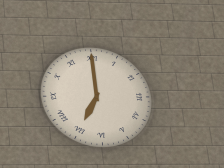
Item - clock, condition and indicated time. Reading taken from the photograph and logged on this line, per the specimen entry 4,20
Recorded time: 7,00
